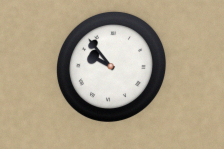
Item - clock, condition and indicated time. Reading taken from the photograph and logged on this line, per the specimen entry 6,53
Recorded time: 9,53
